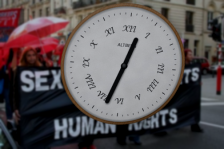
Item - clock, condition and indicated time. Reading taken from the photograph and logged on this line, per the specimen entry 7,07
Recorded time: 12,33
